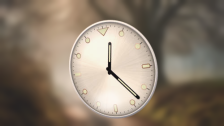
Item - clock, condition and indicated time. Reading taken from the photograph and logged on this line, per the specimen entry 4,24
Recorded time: 12,23
